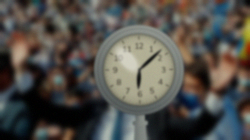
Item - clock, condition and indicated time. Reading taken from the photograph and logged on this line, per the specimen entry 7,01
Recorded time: 6,08
